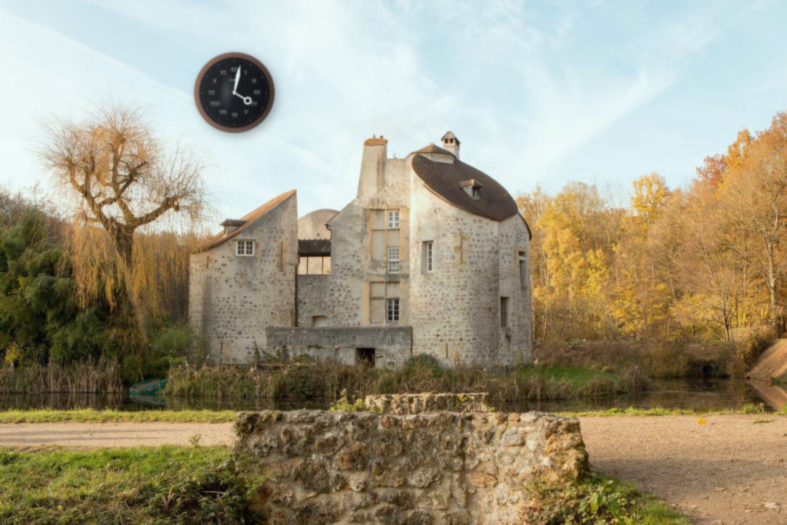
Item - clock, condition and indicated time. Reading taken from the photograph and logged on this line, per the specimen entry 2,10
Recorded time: 4,02
